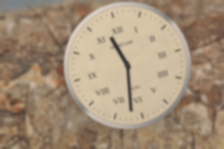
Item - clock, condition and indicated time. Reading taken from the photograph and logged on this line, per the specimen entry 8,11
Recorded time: 11,32
